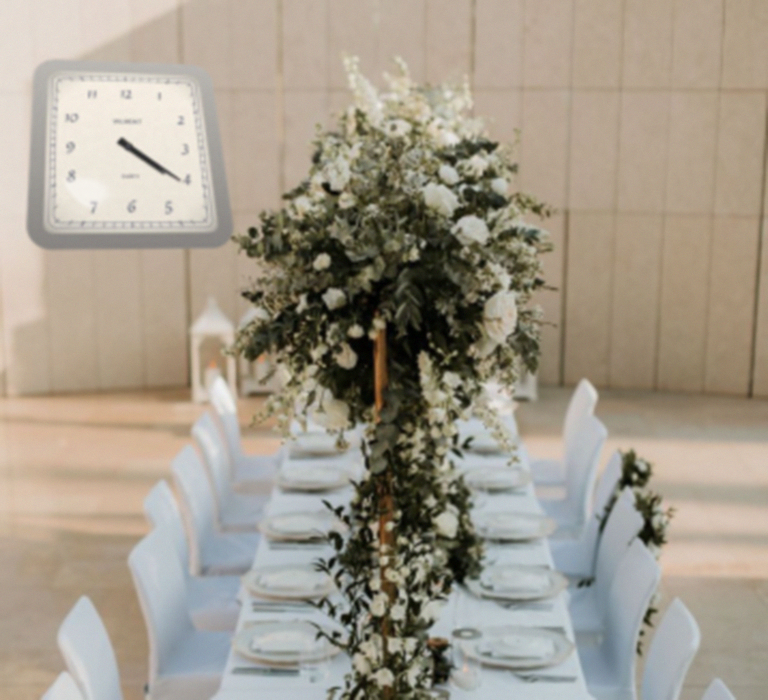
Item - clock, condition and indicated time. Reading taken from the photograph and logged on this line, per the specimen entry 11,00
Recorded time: 4,21
